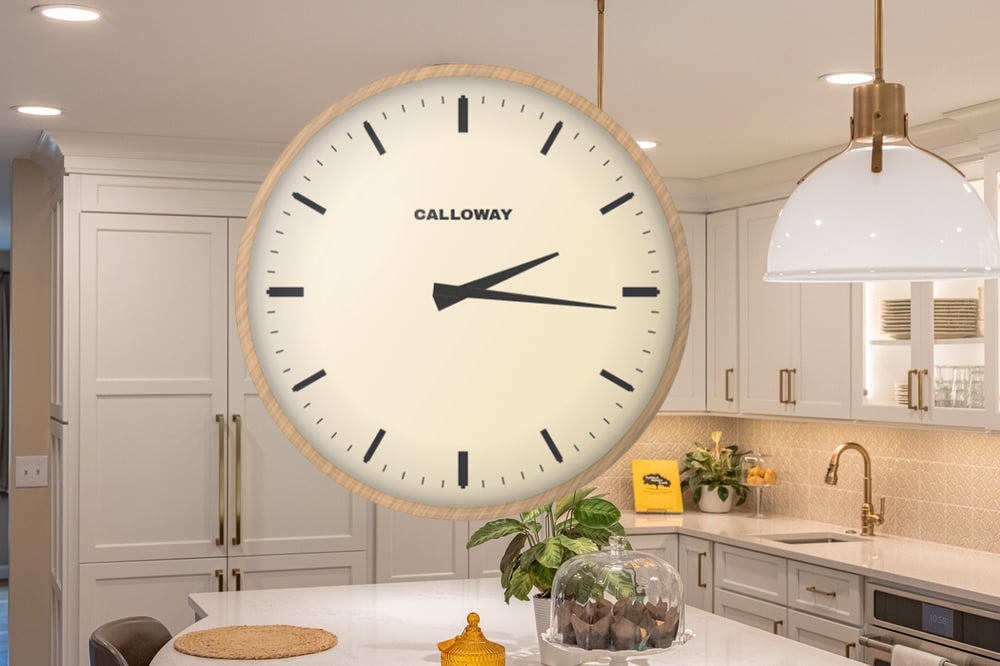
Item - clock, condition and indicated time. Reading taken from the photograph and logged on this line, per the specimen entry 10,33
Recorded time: 2,16
